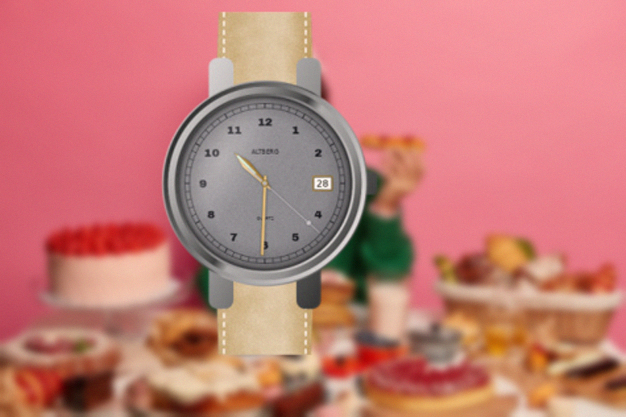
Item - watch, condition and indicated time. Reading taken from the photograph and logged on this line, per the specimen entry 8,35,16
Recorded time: 10,30,22
